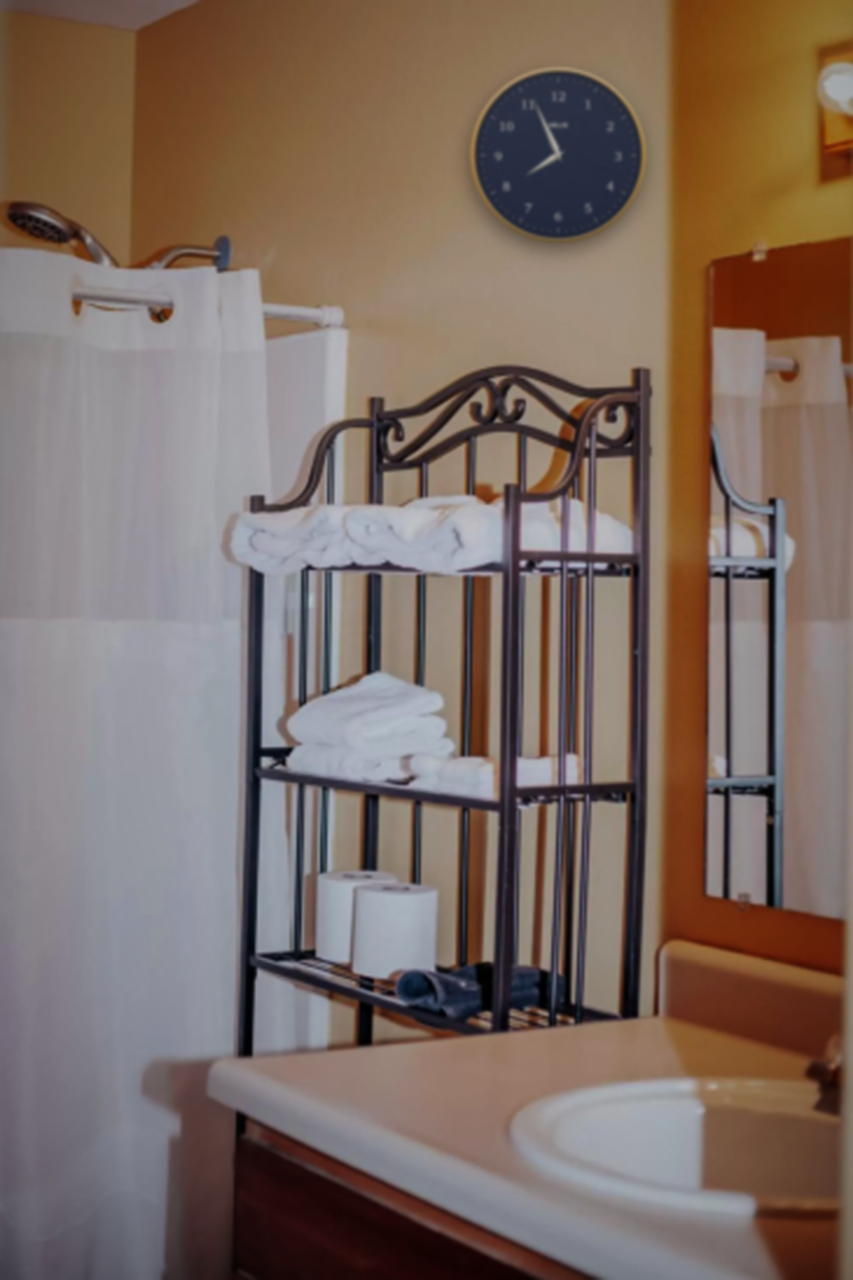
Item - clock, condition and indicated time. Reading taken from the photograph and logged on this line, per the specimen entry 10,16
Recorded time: 7,56
